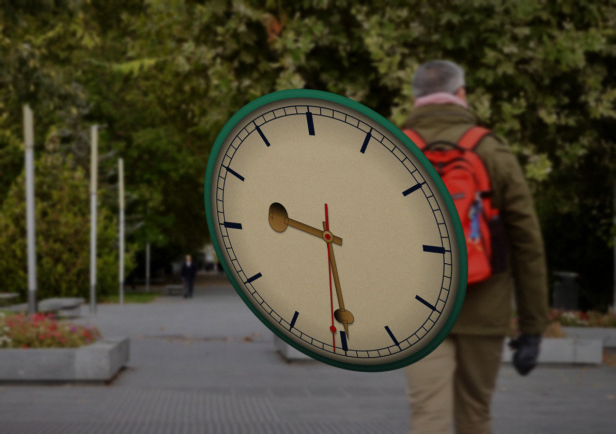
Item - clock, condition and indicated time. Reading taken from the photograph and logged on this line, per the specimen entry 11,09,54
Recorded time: 9,29,31
